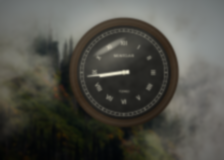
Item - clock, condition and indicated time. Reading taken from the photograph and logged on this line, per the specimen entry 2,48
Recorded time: 8,44
